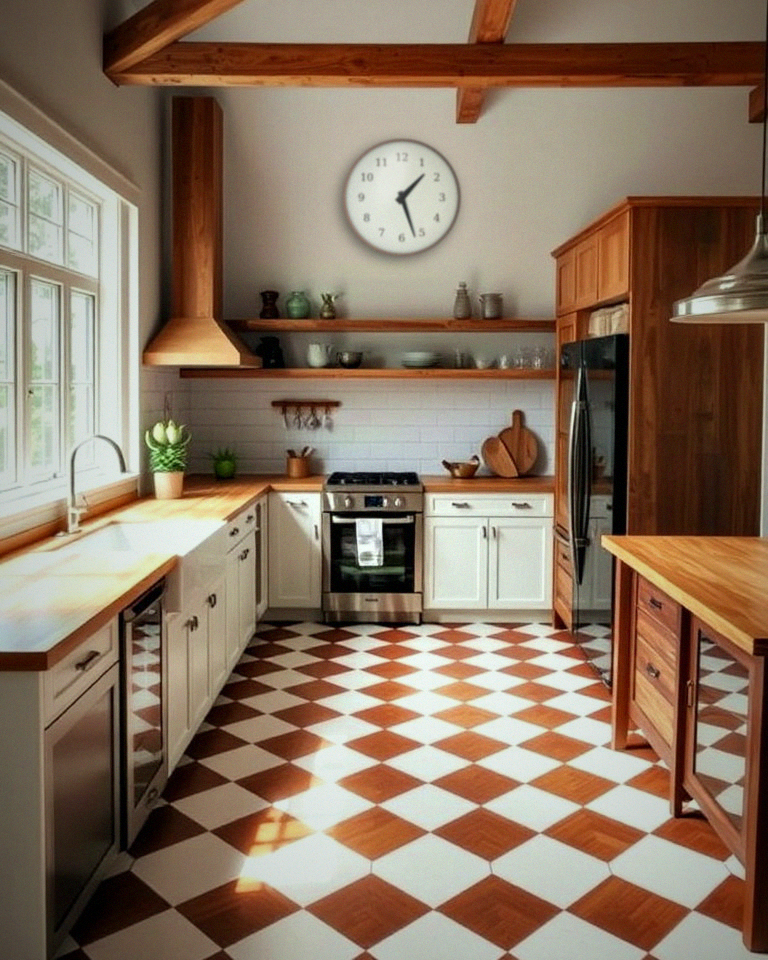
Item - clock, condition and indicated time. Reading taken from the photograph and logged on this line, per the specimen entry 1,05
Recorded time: 1,27
